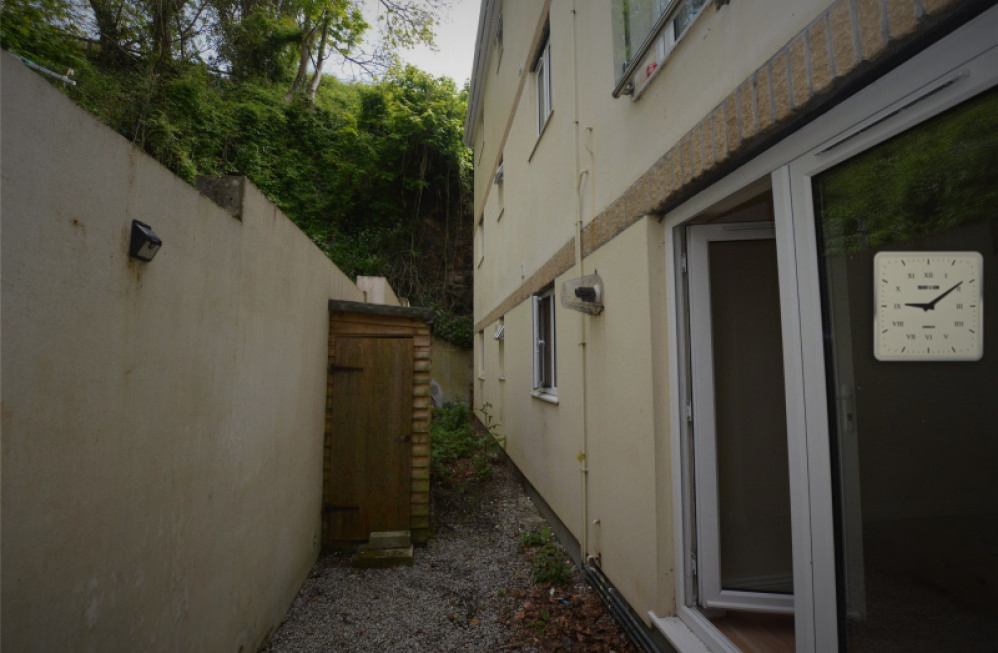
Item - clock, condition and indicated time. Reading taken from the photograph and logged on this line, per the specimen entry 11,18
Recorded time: 9,09
